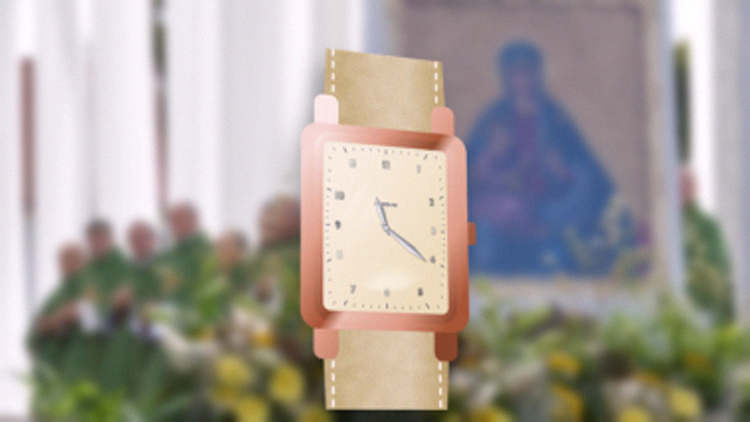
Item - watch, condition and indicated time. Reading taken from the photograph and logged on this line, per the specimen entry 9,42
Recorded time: 11,21
